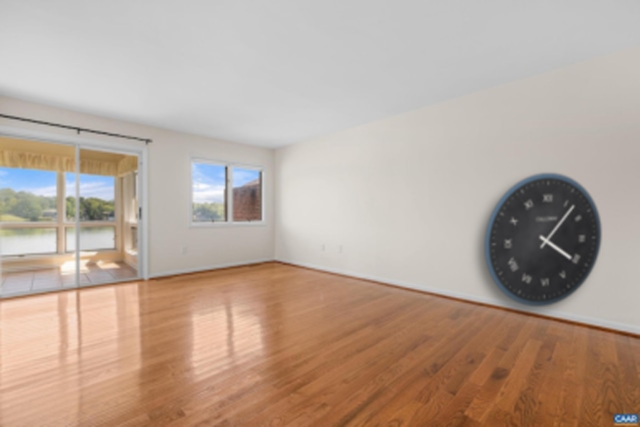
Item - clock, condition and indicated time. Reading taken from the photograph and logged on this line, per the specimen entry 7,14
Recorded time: 4,07
